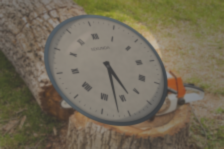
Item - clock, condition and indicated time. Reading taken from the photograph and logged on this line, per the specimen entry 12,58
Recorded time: 5,32
